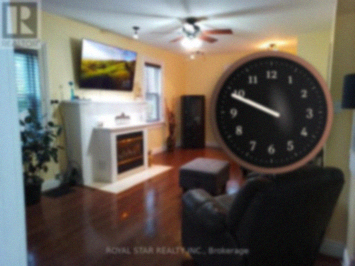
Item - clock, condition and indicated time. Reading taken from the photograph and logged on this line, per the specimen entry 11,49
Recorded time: 9,49
